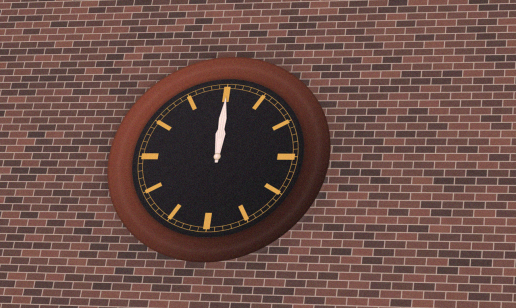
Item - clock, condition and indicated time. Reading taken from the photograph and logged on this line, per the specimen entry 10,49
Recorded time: 12,00
